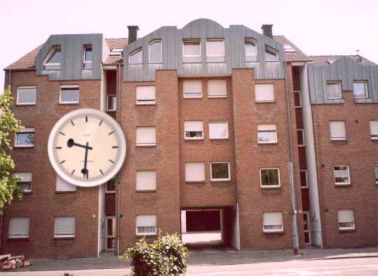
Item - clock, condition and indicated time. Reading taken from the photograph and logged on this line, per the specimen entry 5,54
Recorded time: 9,31
